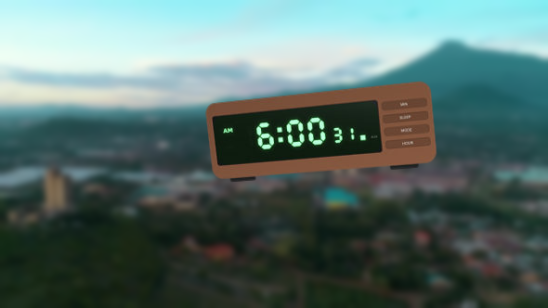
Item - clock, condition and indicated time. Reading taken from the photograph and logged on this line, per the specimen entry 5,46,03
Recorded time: 6,00,31
